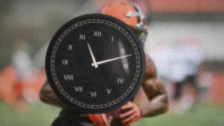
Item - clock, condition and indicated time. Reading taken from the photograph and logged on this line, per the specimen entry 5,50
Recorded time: 11,12
